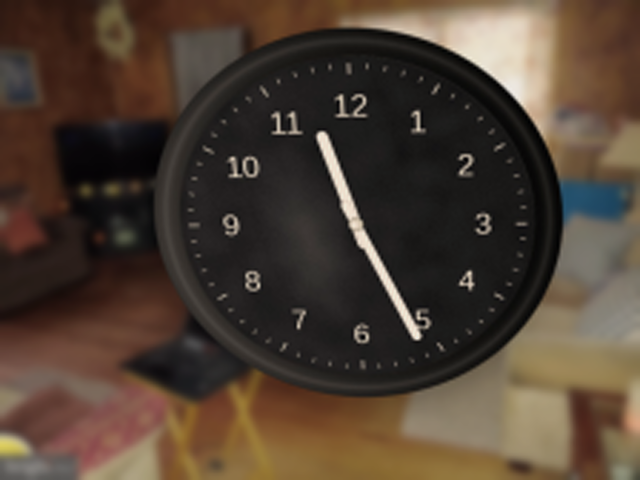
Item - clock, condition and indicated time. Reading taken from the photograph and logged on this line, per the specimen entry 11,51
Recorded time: 11,26
